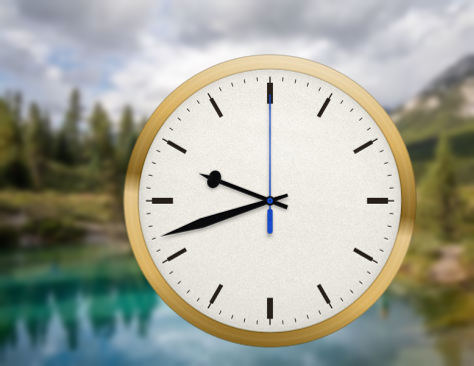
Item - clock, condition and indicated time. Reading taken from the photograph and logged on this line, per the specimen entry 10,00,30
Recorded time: 9,42,00
